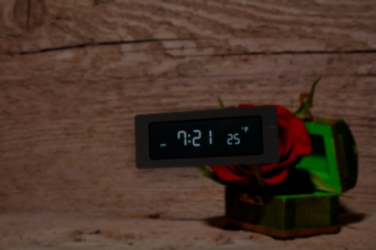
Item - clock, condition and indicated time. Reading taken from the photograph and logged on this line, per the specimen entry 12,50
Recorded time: 7,21
